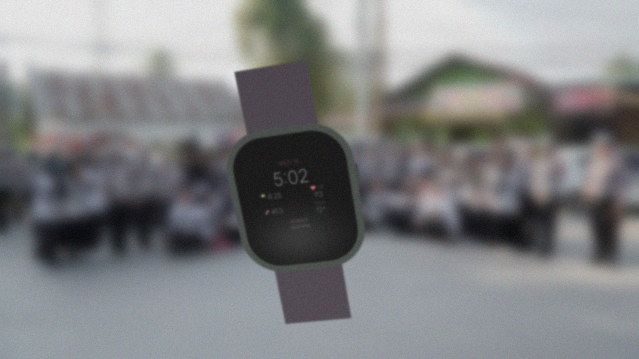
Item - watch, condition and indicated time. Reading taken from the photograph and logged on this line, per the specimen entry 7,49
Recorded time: 5,02
